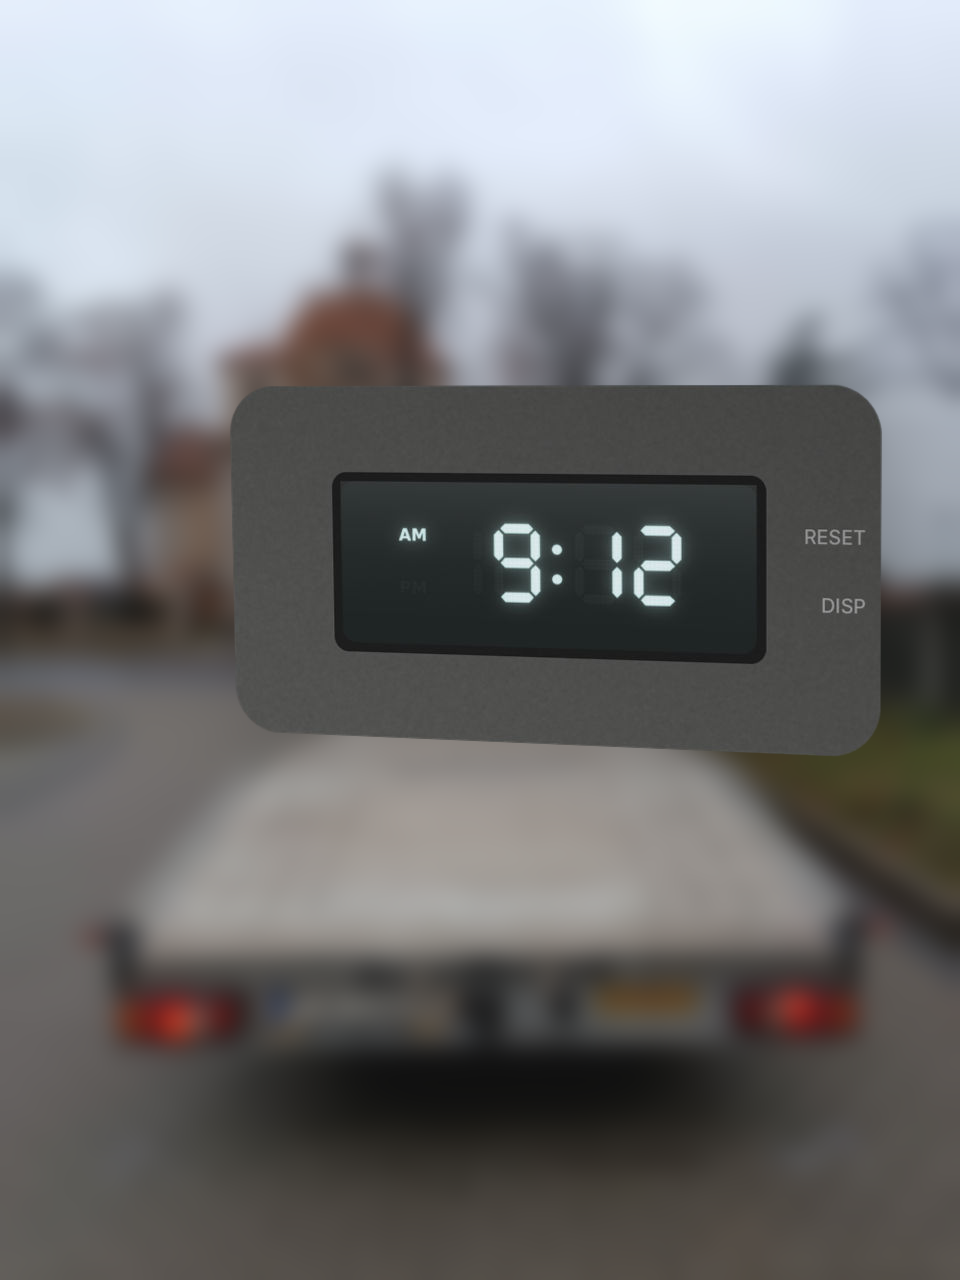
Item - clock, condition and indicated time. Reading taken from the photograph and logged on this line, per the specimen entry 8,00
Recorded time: 9,12
